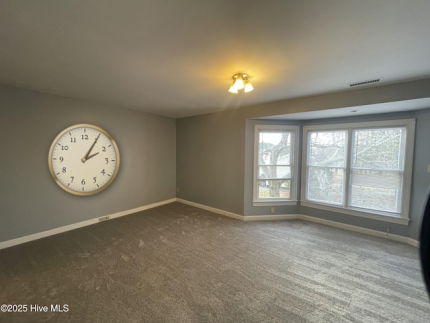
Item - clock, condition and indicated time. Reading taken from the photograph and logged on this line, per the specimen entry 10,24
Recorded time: 2,05
